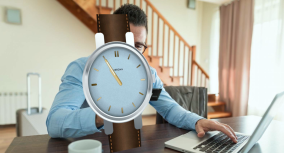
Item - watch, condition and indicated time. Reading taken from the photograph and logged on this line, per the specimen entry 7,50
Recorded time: 10,55
